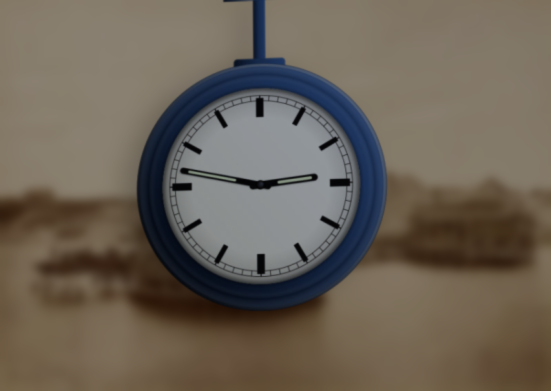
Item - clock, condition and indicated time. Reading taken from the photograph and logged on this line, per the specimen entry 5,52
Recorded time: 2,47
